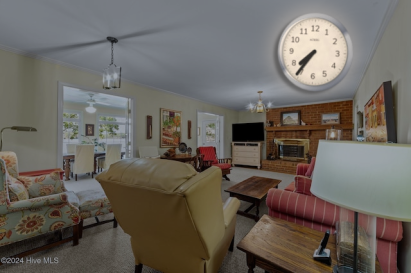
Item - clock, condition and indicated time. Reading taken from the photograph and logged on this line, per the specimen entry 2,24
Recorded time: 7,36
